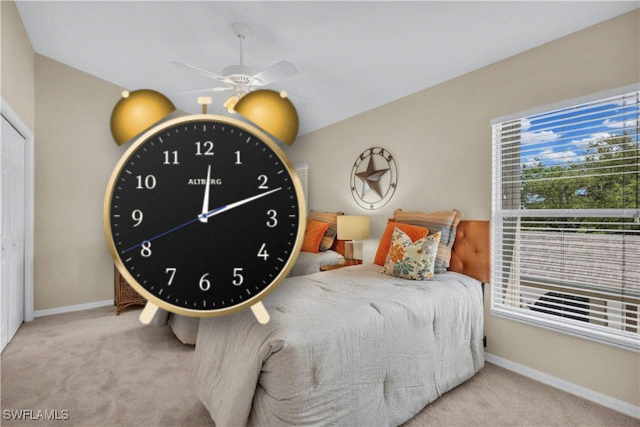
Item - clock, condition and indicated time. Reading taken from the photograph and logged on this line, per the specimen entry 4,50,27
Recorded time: 12,11,41
